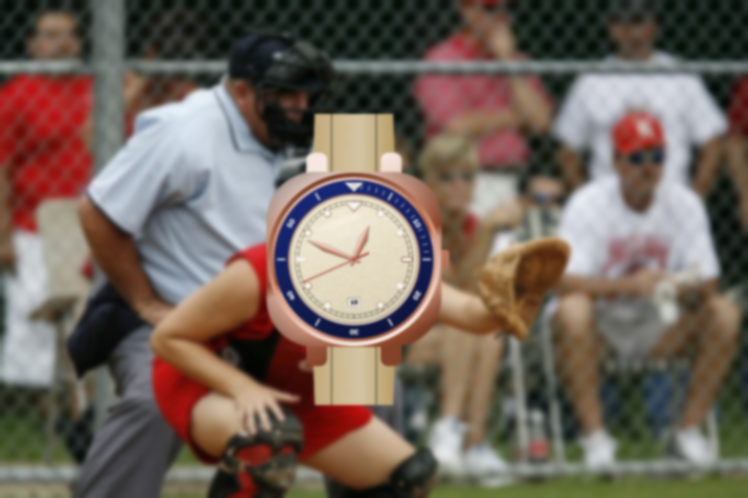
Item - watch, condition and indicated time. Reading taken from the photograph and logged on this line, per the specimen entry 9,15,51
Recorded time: 12,48,41
